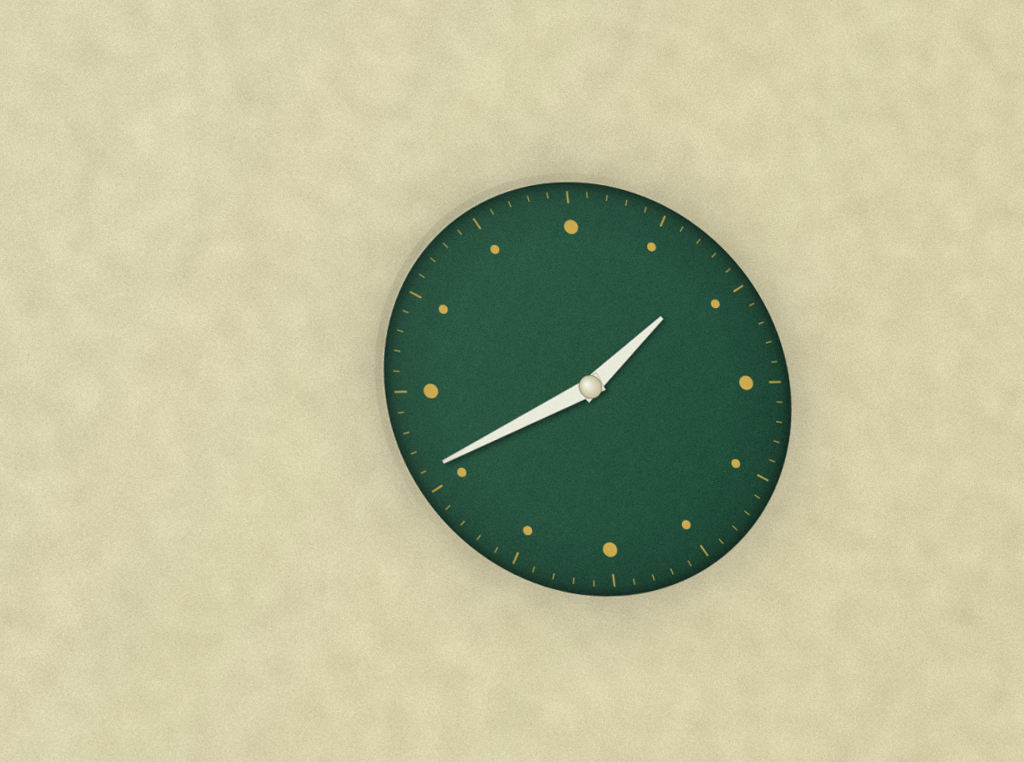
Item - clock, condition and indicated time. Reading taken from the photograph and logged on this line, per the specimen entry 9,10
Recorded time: 1,41
